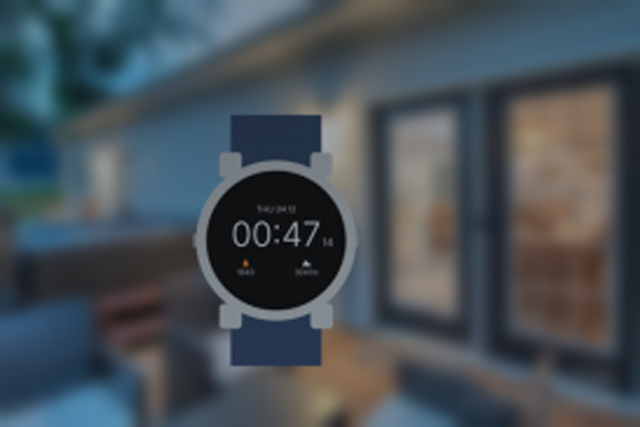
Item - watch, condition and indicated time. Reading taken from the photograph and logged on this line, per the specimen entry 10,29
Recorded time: 0,47
